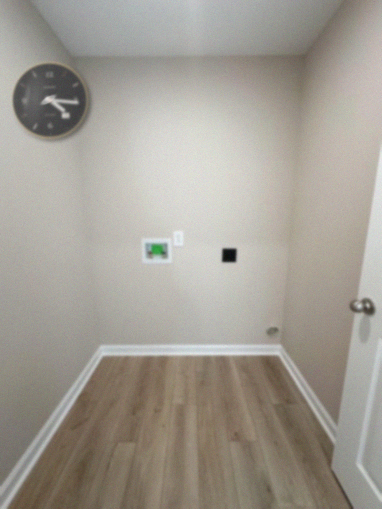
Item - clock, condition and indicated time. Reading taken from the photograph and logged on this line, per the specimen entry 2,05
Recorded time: 4,16
